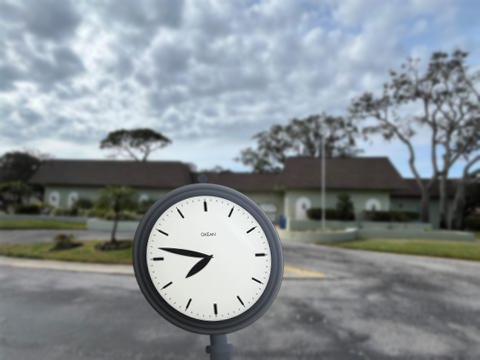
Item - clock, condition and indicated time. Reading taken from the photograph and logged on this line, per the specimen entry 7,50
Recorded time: 7,47
